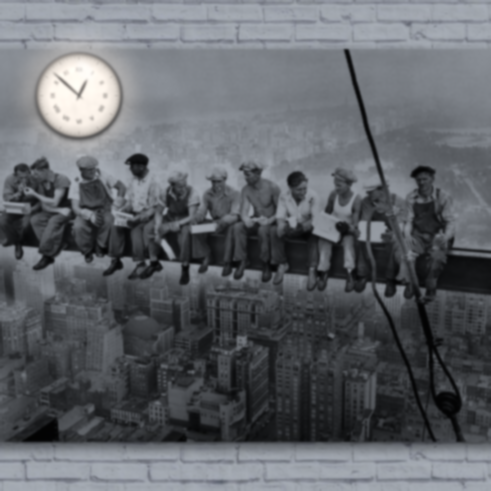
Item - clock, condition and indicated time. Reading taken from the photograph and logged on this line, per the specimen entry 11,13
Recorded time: 12,52
